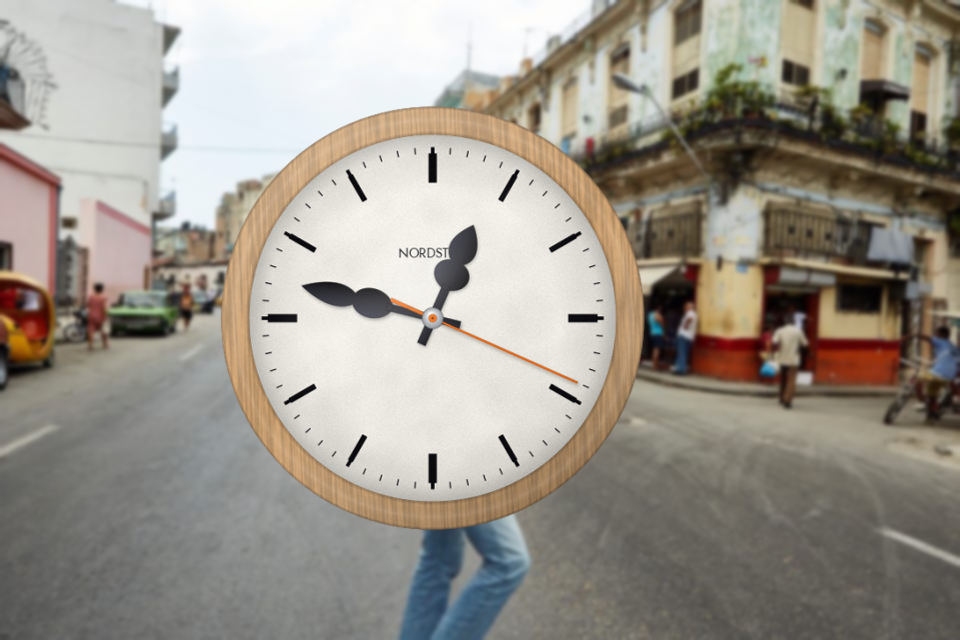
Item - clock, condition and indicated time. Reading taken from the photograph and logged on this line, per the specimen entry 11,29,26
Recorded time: 12,47,19
